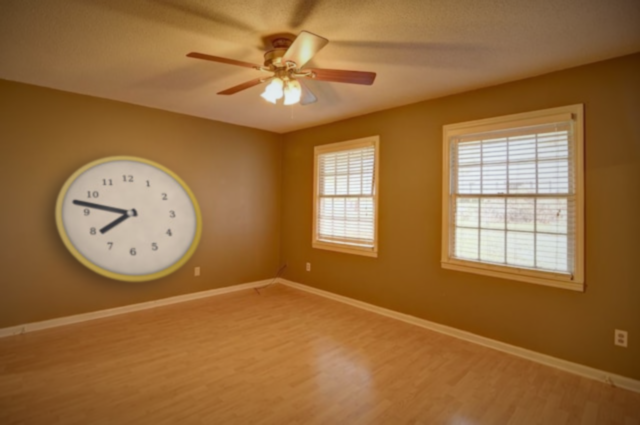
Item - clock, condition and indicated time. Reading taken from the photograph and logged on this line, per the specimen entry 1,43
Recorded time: 7,47
